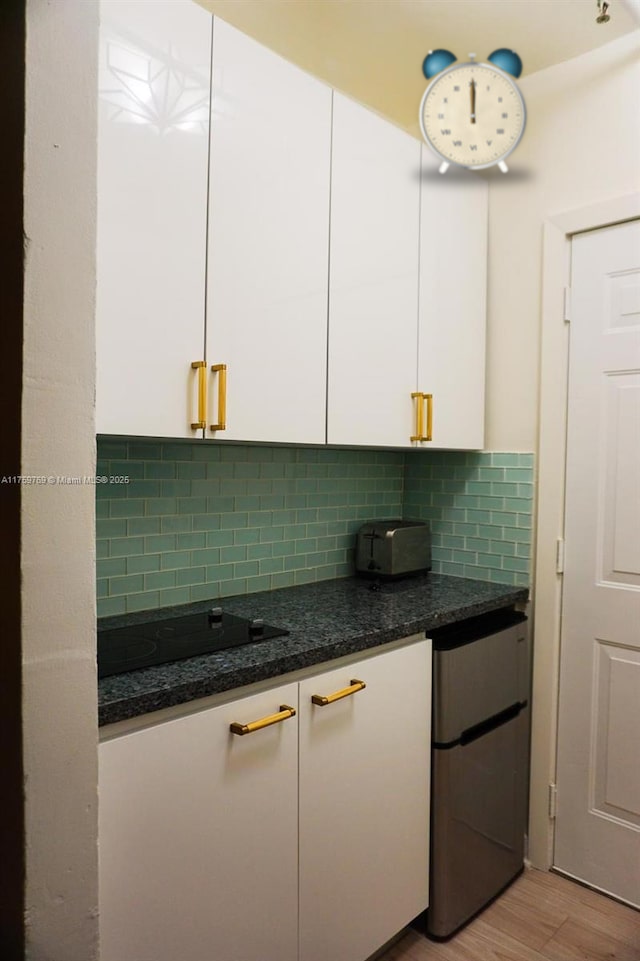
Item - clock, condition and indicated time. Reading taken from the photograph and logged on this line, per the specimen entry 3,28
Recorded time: 12,00
